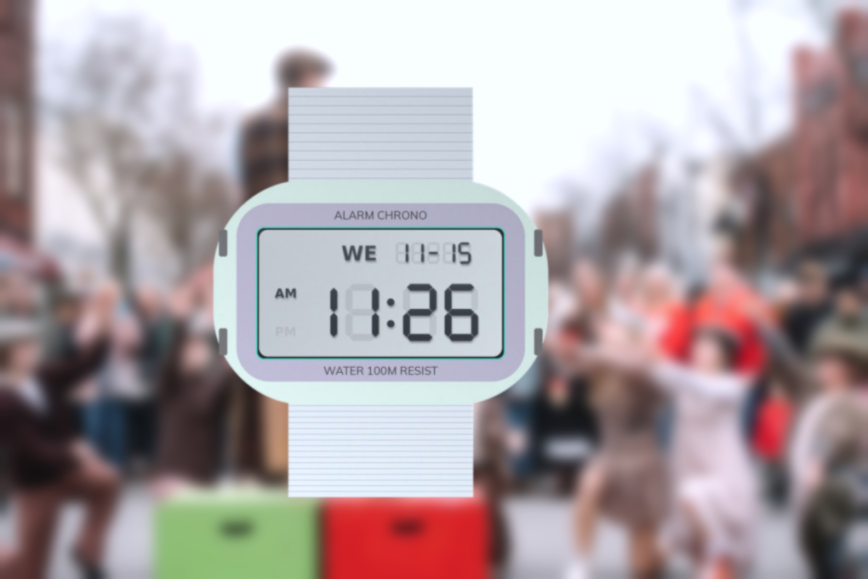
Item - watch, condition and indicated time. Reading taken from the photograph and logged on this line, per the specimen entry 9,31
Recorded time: 11,26
